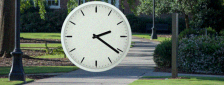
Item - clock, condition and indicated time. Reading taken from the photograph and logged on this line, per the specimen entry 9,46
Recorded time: 2,21
